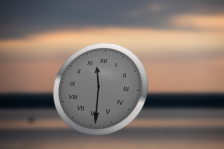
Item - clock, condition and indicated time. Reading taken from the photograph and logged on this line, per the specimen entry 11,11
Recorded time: 11,29
